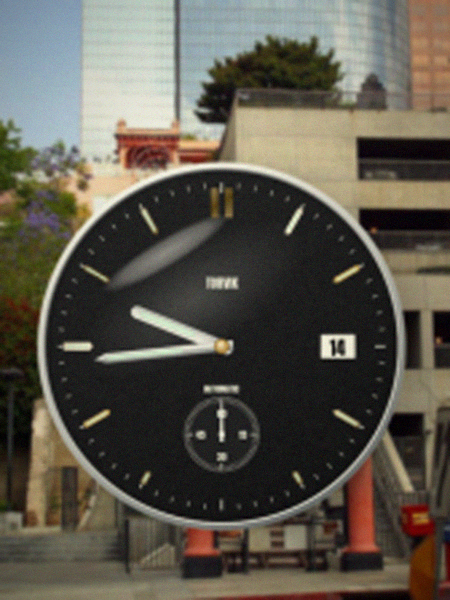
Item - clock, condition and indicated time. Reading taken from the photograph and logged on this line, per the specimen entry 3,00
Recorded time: 9,44
